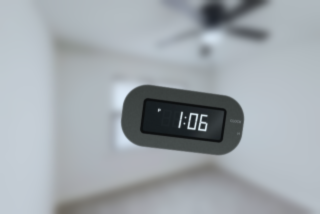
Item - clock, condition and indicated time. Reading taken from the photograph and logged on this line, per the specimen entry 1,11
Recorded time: 1,06
